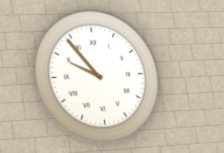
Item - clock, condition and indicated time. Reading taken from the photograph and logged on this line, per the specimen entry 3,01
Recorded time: 9,54
